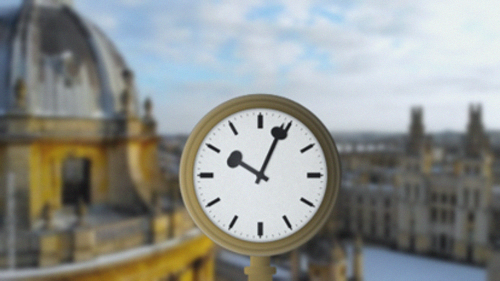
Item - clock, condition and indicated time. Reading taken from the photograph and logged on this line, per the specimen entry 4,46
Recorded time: 10,04
